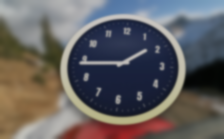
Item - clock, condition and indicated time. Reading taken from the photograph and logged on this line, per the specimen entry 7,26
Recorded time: 1,44
